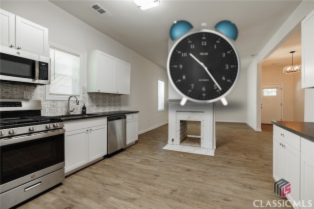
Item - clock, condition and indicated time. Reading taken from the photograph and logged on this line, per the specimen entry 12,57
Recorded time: 10,24
